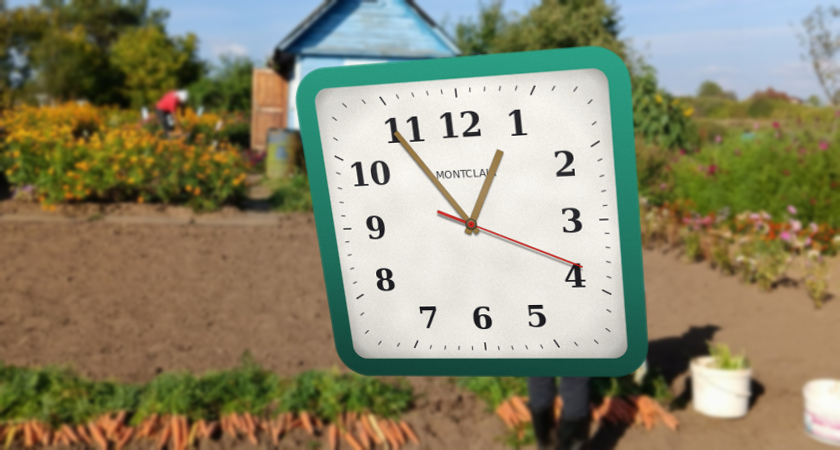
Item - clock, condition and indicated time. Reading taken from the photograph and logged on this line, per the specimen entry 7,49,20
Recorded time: 12,54,19
